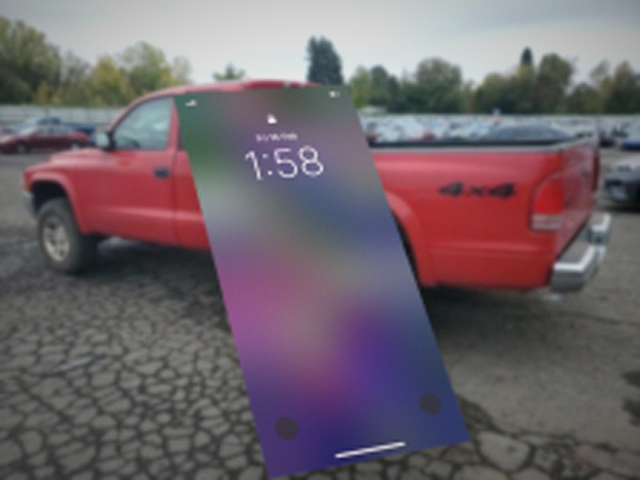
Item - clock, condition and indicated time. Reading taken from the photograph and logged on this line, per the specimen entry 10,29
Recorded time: 1,58
